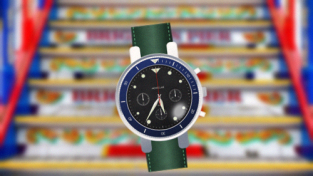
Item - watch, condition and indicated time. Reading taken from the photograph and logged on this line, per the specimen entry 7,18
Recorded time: 5,36
